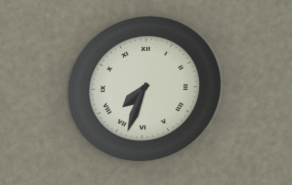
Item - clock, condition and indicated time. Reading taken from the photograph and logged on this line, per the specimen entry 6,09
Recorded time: 7,33
